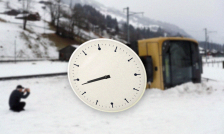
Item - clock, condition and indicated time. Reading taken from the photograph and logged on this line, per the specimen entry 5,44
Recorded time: 8,43
